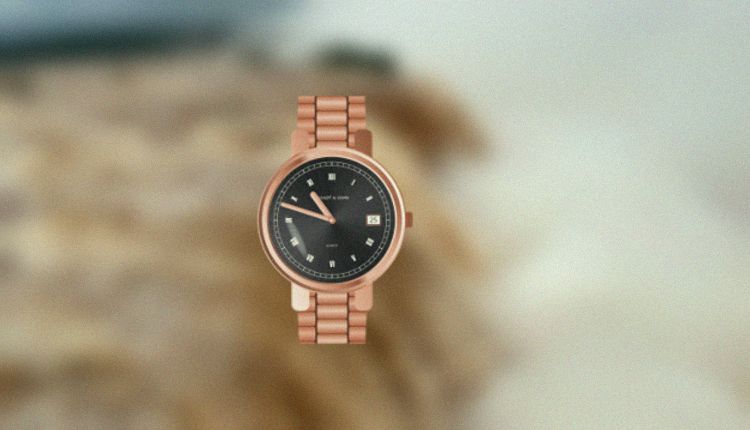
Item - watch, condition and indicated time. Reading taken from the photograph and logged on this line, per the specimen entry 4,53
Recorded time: 10,48
